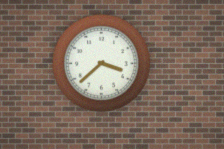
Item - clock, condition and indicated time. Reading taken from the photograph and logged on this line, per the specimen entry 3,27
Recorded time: 3,38
